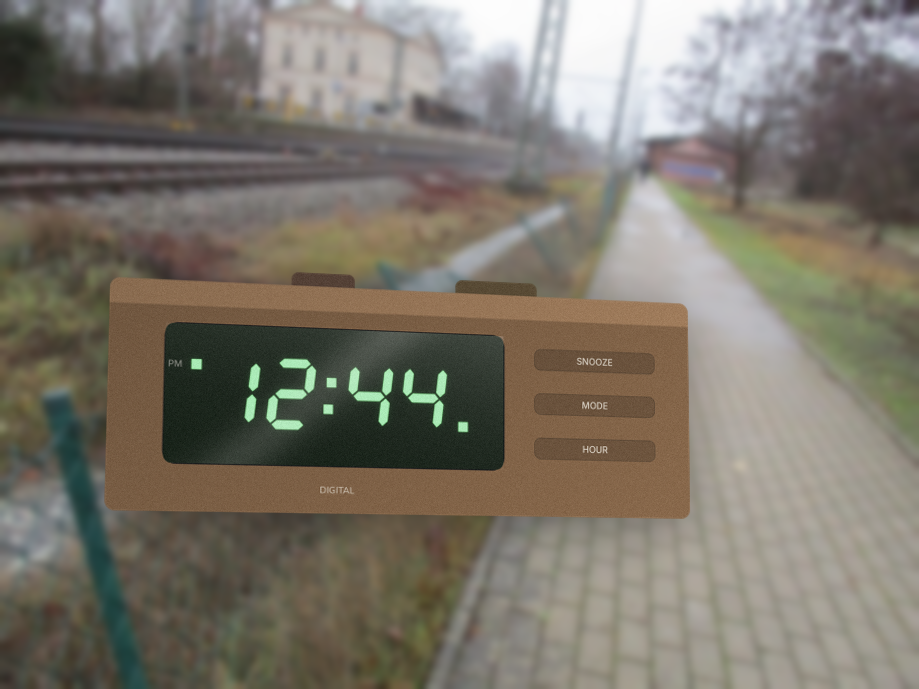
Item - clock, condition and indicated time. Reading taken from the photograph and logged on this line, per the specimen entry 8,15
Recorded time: 12,44
